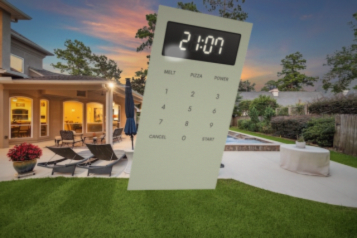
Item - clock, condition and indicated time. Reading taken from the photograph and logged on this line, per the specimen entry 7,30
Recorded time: 21,07
